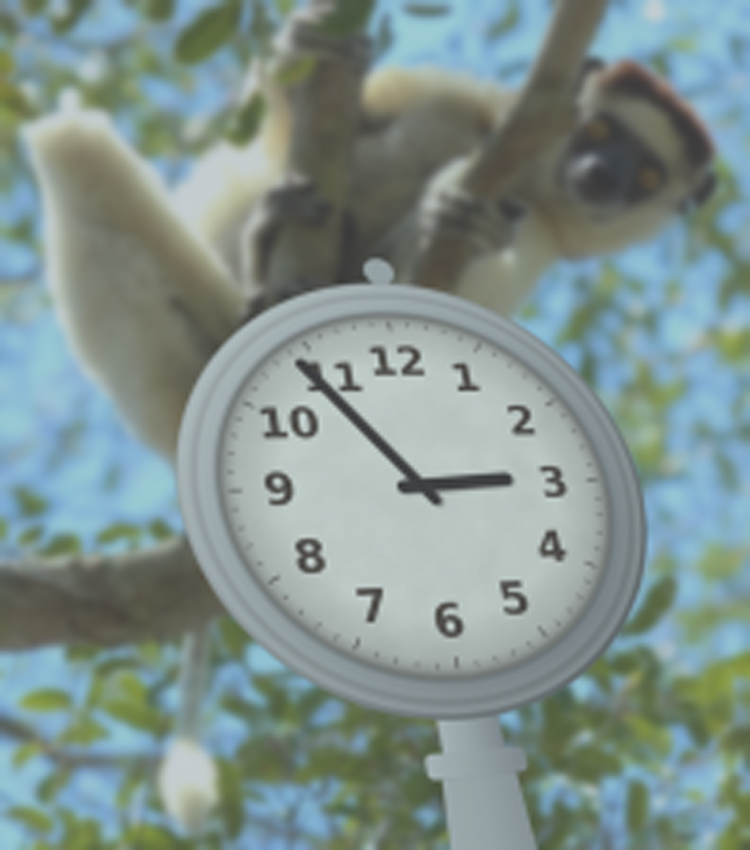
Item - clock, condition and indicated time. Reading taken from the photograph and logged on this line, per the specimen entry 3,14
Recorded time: 2,54
